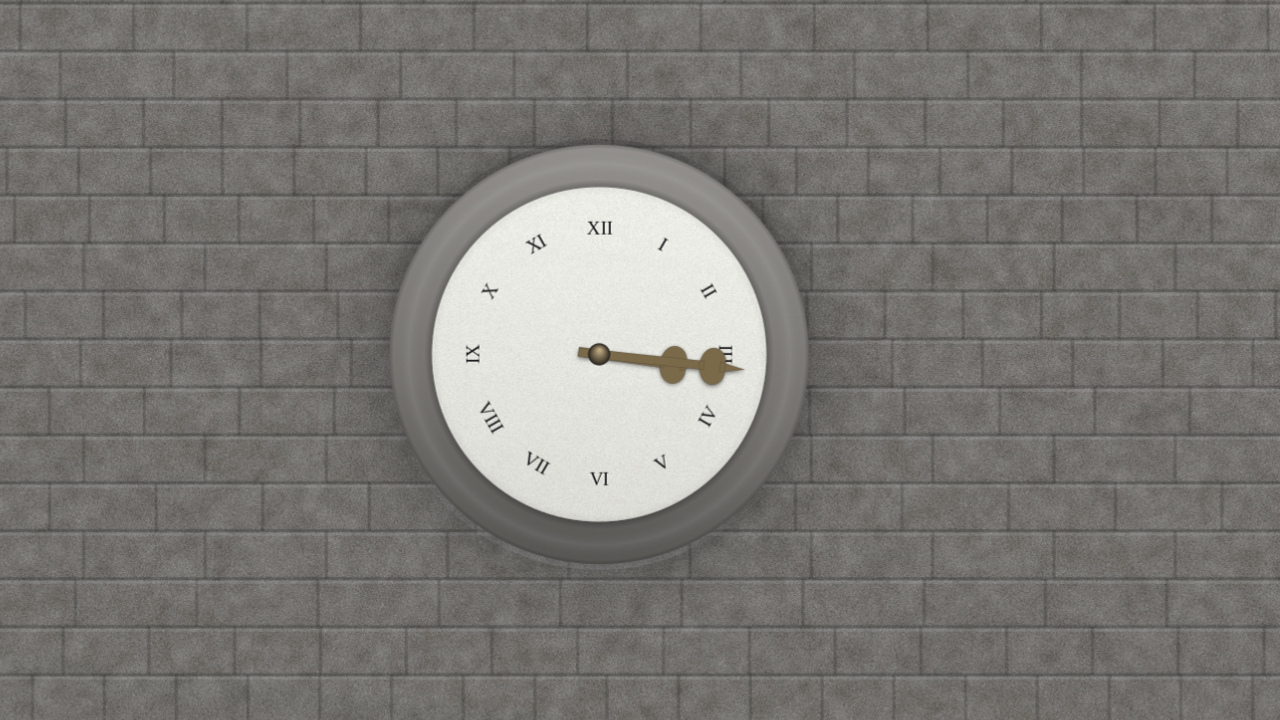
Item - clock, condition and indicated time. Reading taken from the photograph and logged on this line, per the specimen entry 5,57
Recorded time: 3,16
